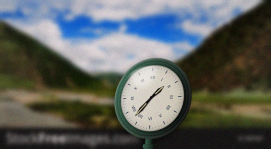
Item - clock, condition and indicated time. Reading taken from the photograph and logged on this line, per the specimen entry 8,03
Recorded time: 1,37
